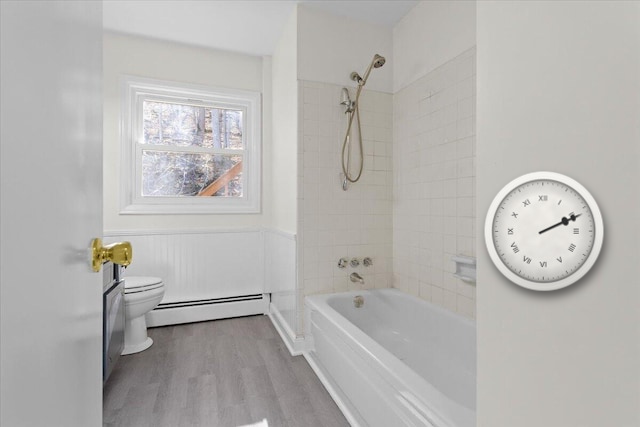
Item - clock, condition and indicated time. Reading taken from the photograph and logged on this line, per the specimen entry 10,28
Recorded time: 2,11
